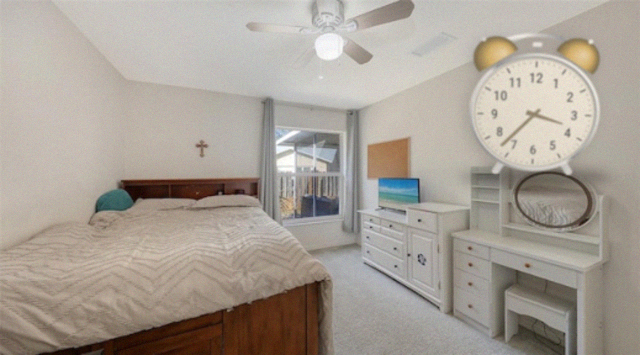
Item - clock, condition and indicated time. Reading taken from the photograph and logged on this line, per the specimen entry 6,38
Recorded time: 3,37
